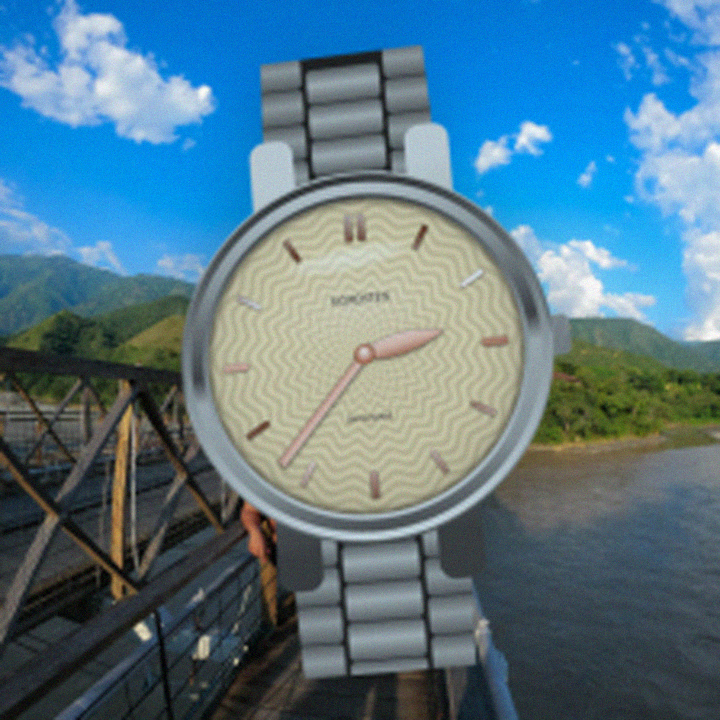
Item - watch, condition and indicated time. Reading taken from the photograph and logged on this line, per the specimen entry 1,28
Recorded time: 2,37
